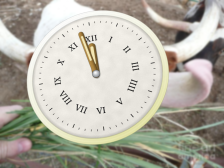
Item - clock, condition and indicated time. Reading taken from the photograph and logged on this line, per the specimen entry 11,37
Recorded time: 11,58
